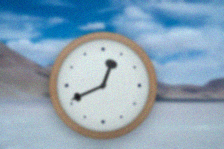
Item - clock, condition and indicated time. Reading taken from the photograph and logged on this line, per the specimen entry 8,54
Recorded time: 12,41
